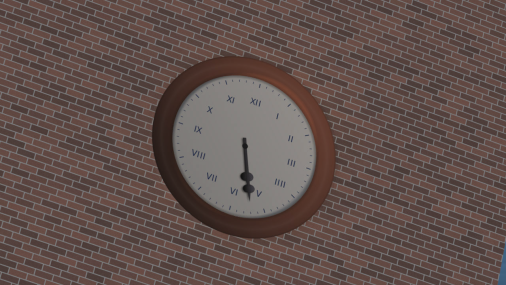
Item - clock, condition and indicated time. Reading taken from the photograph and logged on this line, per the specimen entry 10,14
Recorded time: 5,27
